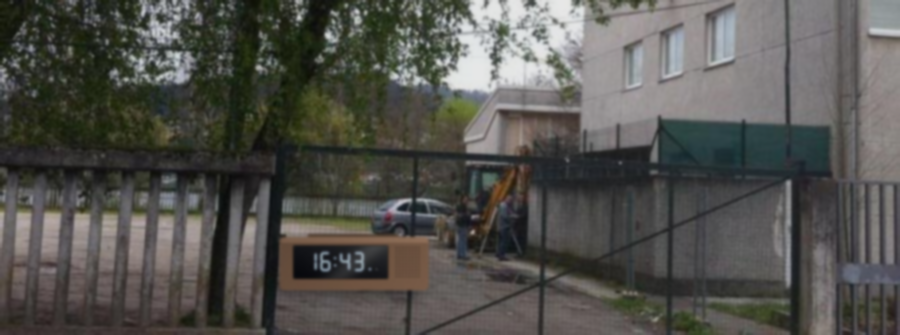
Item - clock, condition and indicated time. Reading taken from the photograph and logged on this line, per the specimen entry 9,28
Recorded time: 16,43
